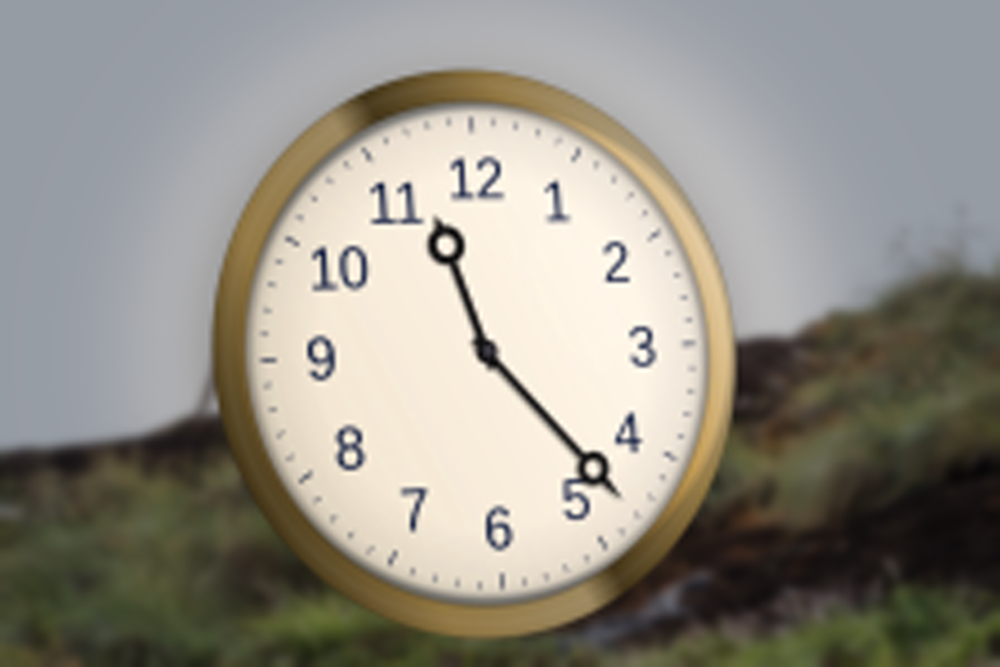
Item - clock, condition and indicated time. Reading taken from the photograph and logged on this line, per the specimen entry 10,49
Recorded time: 11,23
